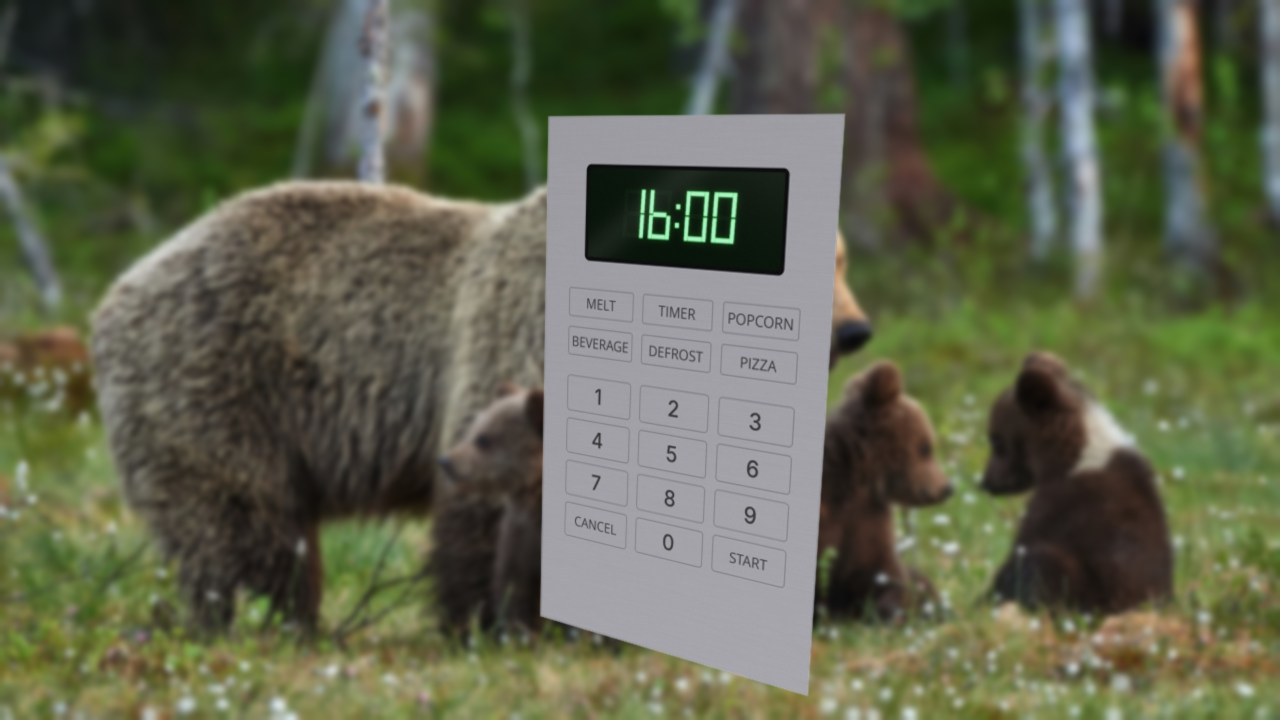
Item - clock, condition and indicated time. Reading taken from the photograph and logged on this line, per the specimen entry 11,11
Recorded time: 16,00
